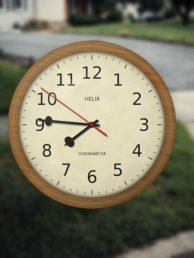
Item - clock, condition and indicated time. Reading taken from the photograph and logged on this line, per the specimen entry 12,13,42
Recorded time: 7,45,51
